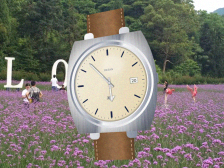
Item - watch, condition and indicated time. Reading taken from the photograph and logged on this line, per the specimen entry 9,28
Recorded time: 5,53
